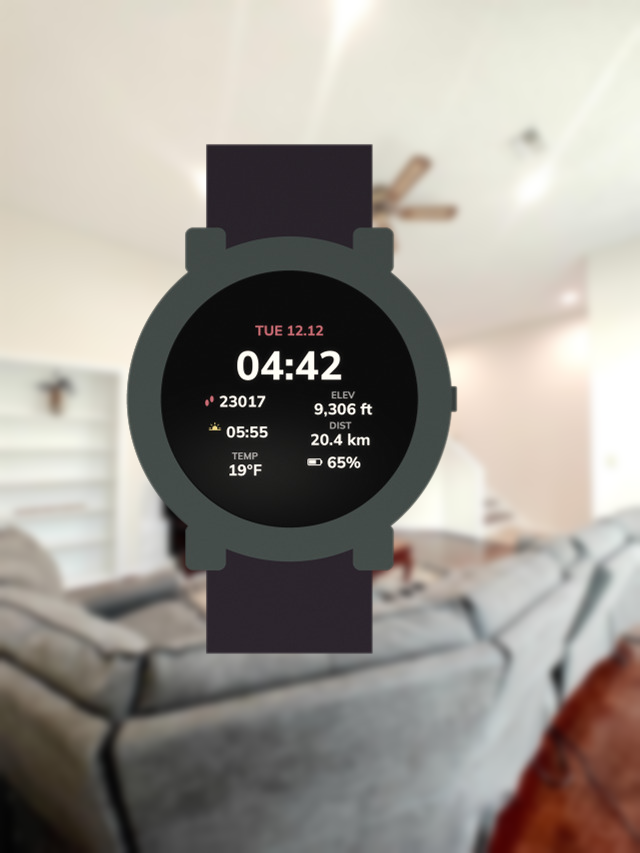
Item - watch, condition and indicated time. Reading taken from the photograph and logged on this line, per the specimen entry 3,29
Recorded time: 4,42
